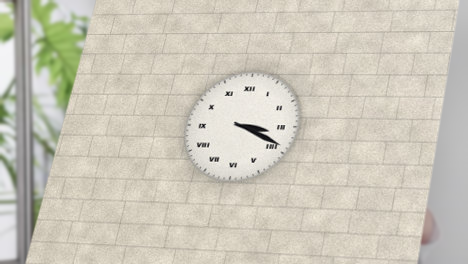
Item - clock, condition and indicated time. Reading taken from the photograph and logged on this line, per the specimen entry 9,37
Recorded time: 3,19
